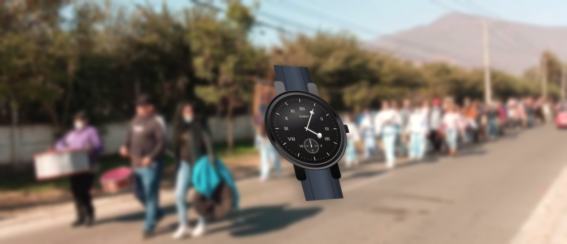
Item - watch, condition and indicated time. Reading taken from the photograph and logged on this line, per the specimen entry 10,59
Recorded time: 4,05
